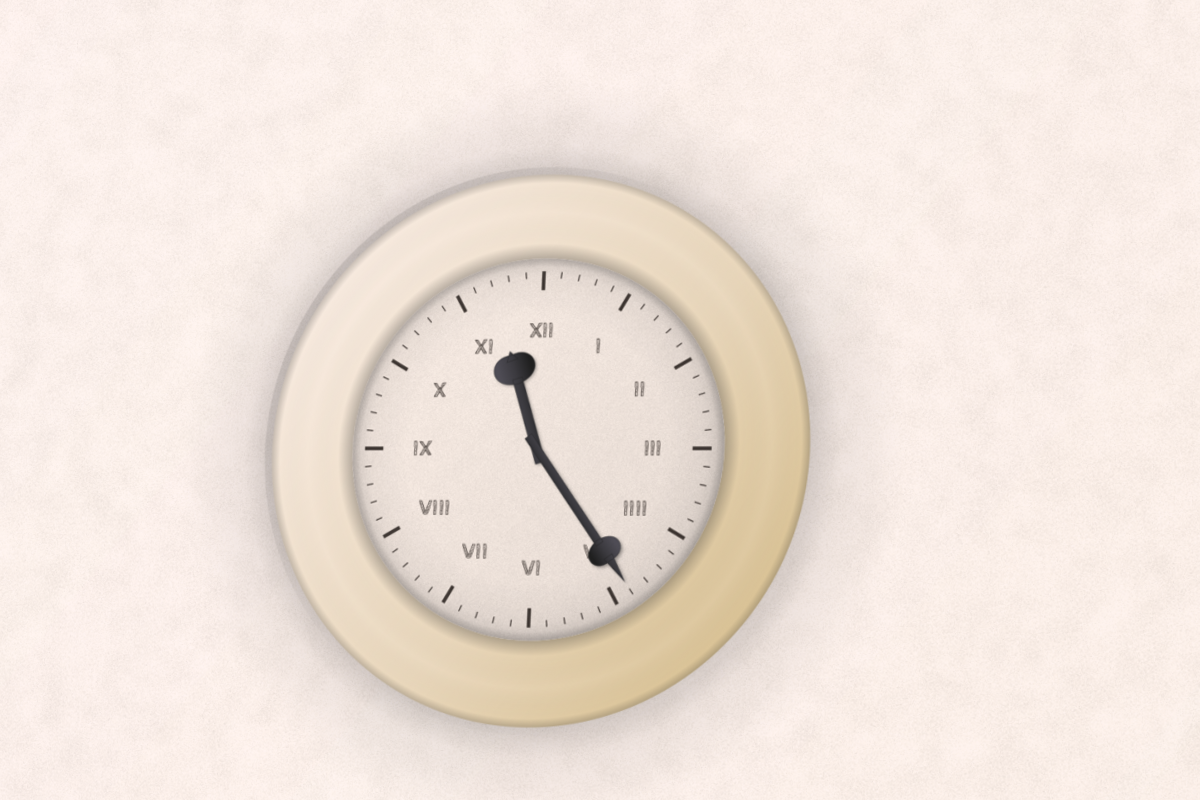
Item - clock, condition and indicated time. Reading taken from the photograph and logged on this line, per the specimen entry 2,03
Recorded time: 11,24
